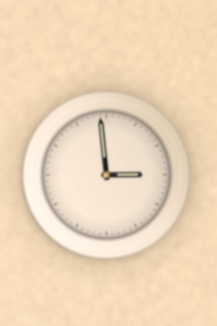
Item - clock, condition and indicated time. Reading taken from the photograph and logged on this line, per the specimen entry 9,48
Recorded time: 2,59
